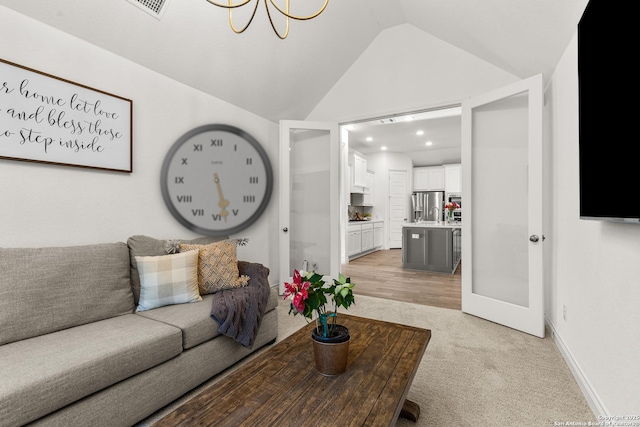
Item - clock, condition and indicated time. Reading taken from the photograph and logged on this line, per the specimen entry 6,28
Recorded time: 5,28
